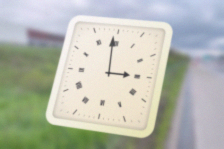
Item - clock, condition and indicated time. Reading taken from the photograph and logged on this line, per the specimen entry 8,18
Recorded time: 2,59
